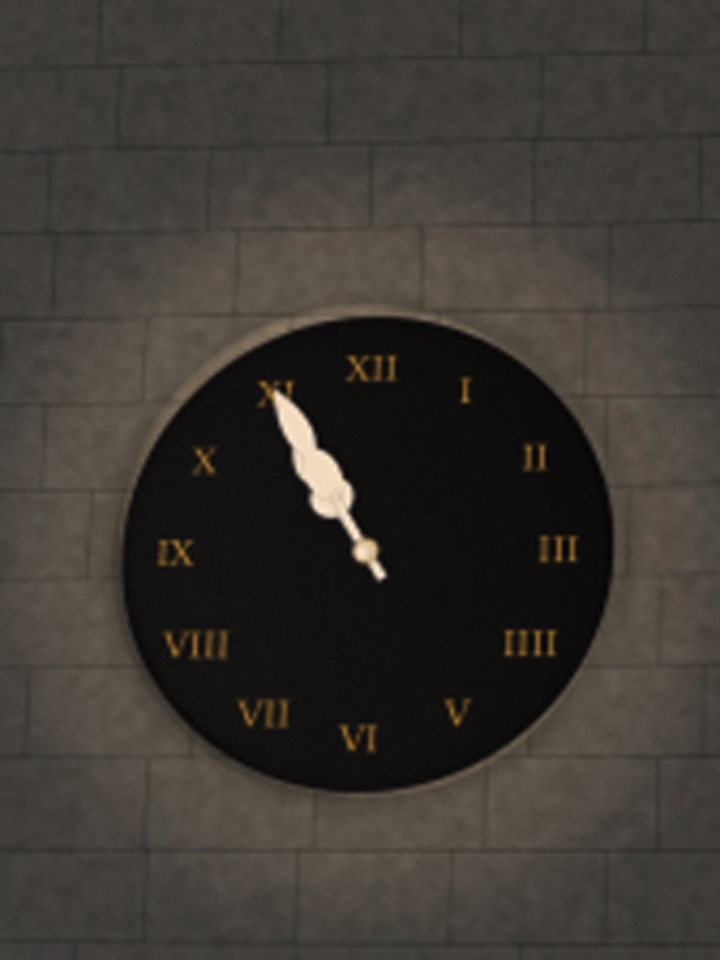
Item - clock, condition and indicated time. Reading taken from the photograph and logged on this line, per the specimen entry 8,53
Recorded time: 10,55
